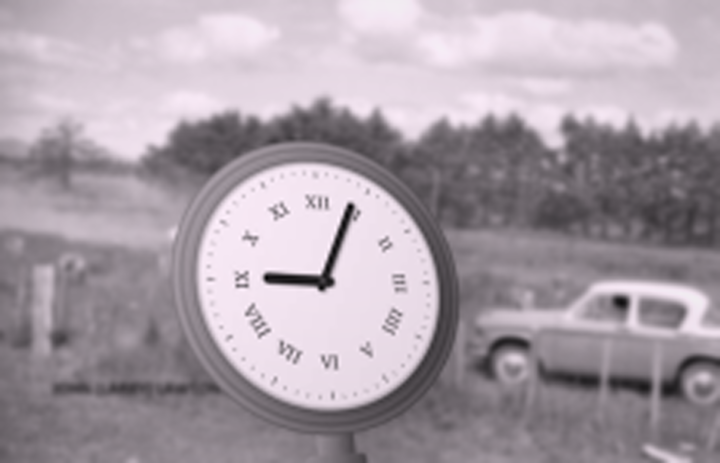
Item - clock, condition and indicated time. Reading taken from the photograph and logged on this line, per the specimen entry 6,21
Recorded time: 9,04
